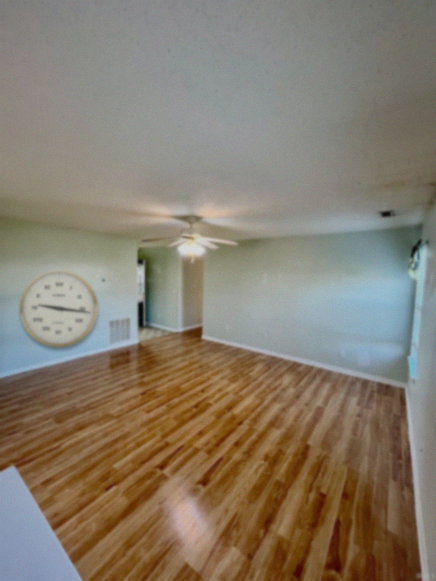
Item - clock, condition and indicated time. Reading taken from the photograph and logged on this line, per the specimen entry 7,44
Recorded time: 9,16
